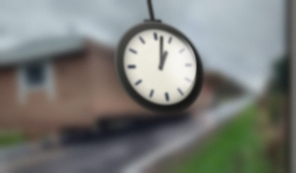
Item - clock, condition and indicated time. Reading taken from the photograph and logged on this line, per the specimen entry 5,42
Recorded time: 1,02
